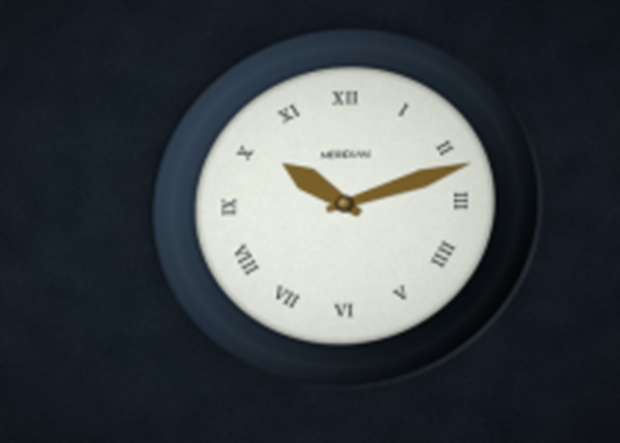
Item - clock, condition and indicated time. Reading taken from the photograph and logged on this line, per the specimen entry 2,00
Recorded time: 10,12
